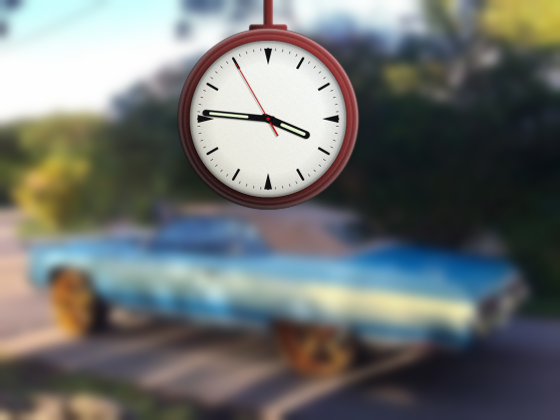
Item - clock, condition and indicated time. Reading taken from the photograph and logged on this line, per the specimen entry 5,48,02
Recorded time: 3,45,55
